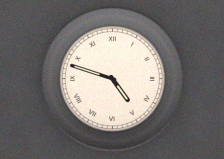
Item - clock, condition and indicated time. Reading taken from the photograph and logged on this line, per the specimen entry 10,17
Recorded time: 4,48
